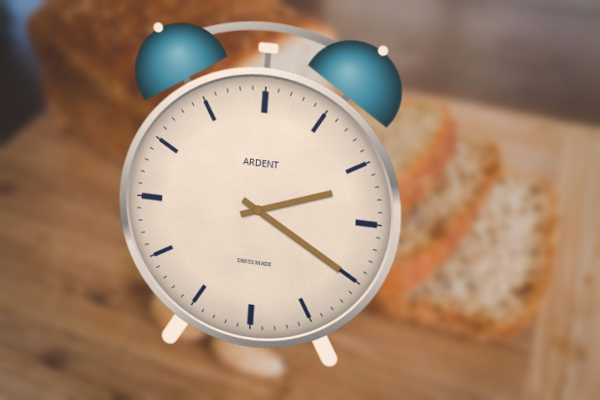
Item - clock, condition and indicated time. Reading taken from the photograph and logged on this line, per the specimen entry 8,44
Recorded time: 2,20
